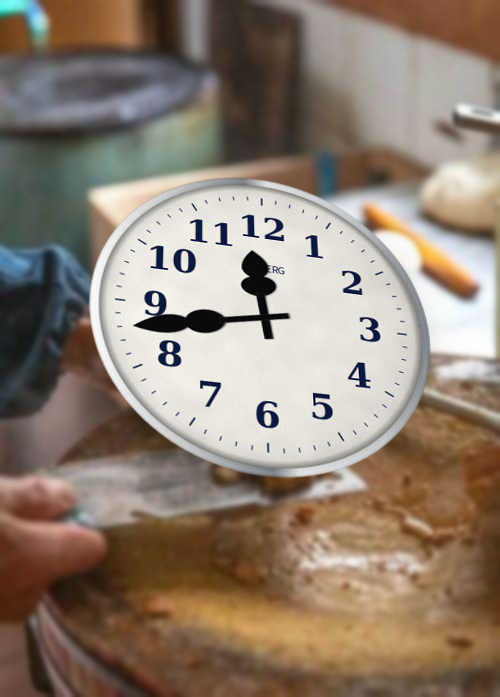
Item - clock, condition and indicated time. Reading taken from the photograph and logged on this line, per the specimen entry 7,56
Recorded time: 11,43
